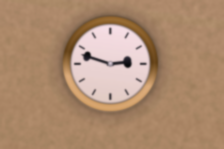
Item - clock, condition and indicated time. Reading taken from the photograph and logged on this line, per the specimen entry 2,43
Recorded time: 2,48
